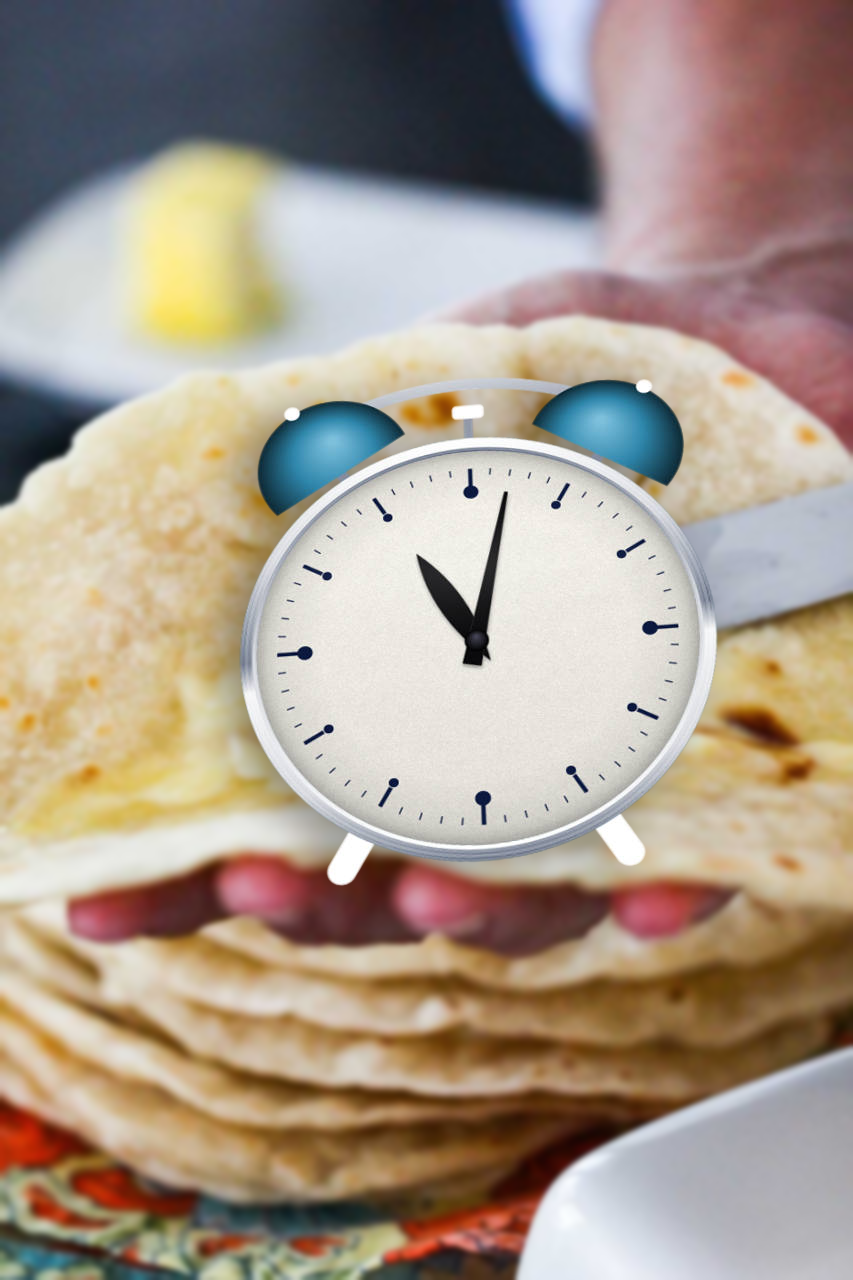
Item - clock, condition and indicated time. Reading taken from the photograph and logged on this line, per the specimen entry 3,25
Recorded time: 11,02
